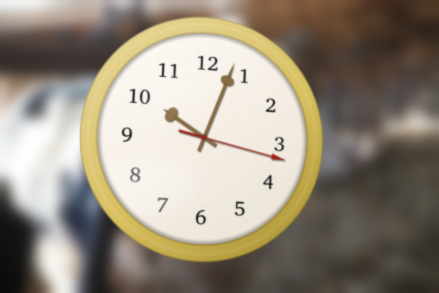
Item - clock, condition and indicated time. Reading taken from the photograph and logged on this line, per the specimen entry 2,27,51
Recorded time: 10,03,17
